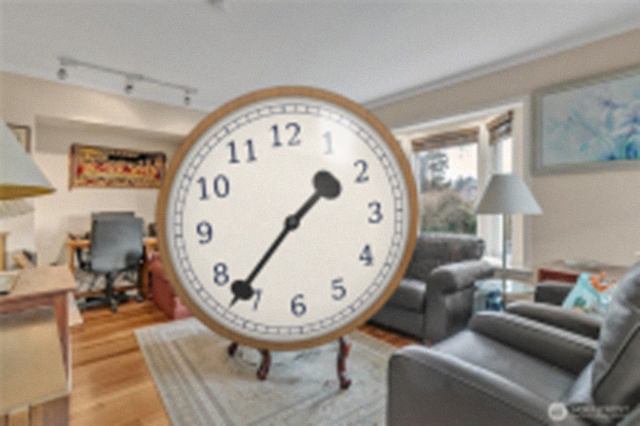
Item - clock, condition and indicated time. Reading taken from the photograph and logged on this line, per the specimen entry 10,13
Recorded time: 1,37
